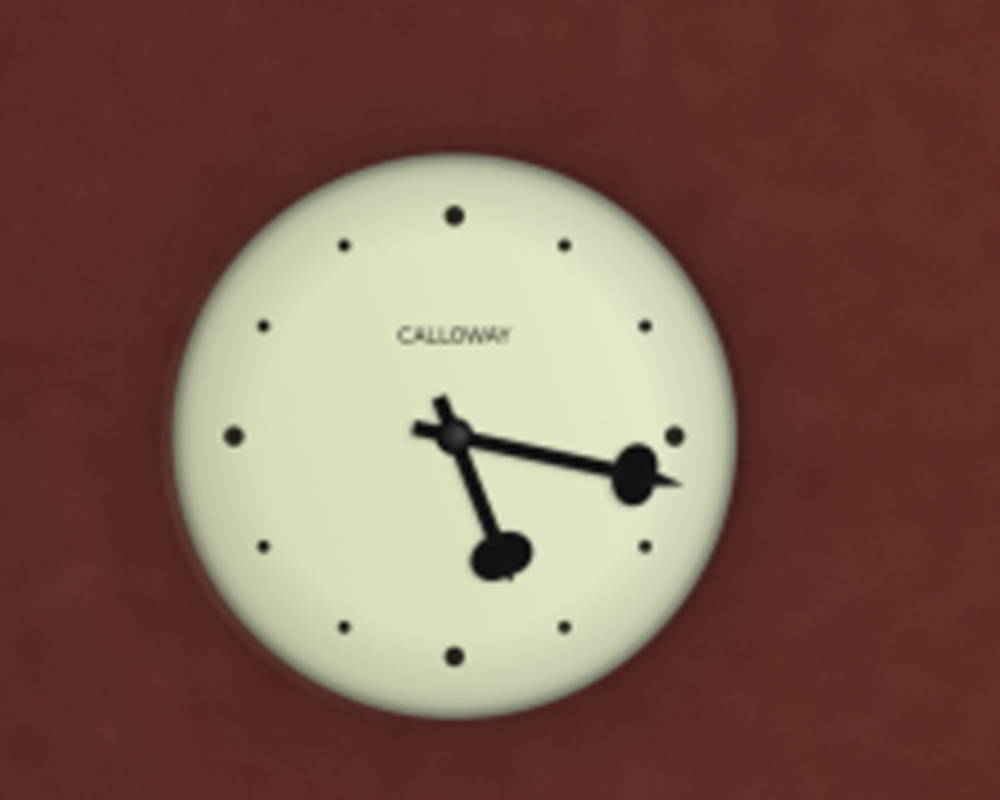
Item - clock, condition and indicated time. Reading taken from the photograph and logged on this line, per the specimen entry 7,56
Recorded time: 5,17
